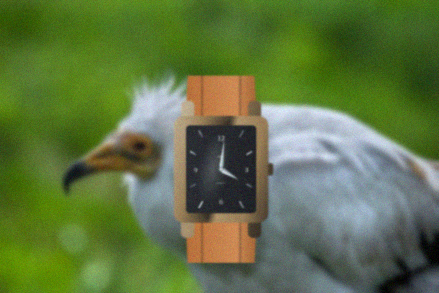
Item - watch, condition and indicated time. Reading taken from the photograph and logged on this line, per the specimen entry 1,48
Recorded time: 4,01
